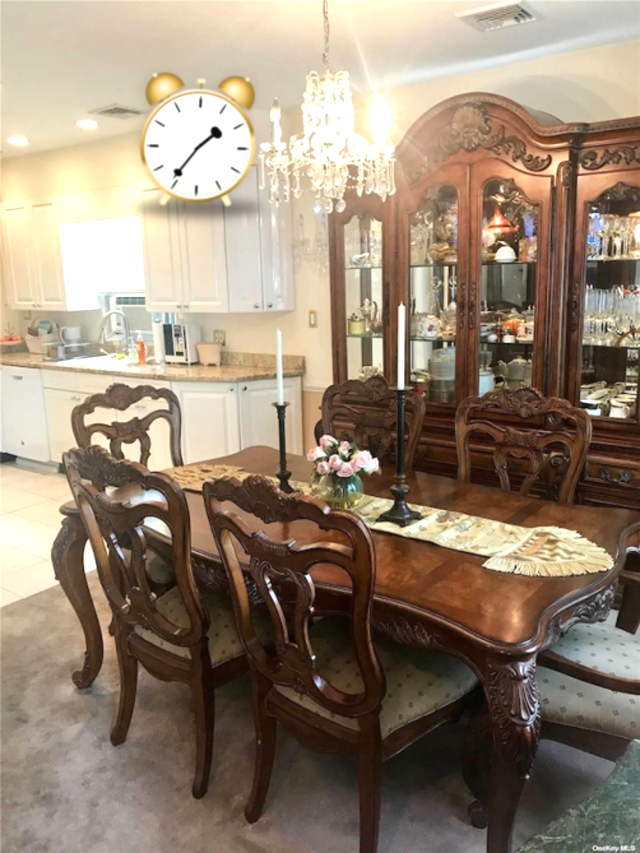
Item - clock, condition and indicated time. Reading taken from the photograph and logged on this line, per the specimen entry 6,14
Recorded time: 1,36
